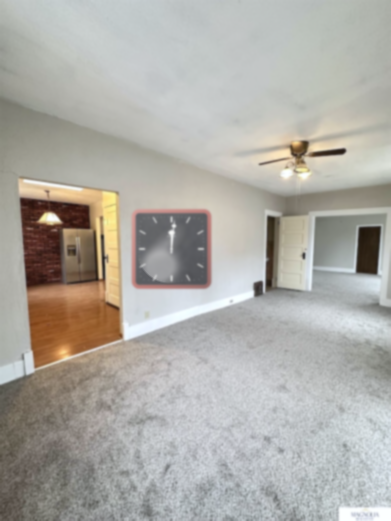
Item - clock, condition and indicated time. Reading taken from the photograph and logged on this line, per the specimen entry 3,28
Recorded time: 12,01
